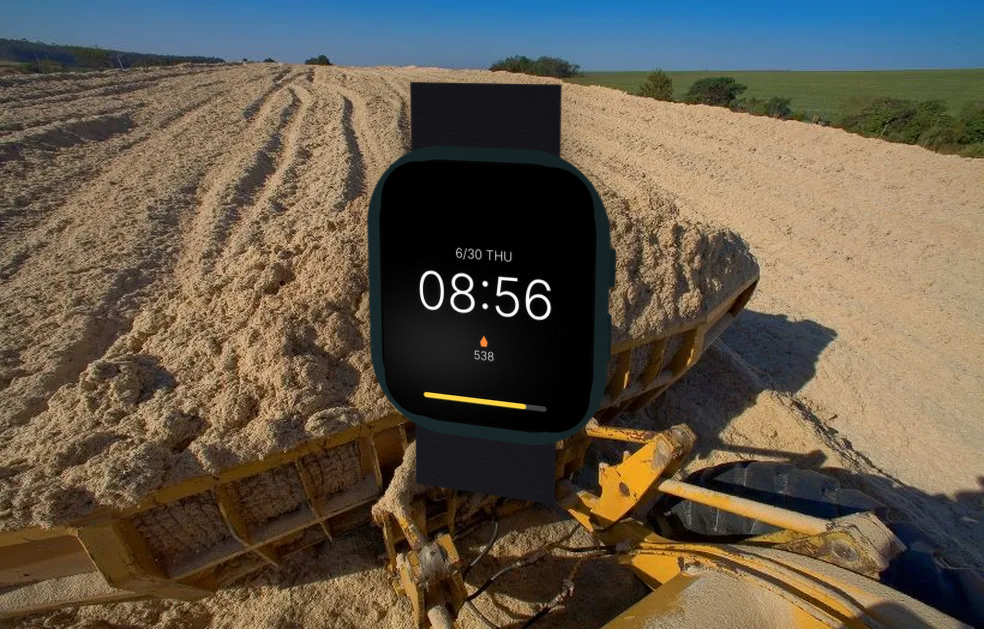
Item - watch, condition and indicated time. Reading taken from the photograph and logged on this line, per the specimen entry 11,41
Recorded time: 8,56
